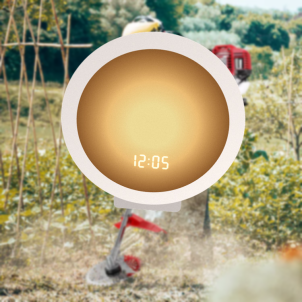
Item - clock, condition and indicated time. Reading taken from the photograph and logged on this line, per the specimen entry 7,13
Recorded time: 12,05
